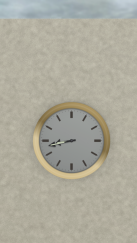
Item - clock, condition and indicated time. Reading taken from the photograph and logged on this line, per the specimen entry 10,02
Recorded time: 8,43
